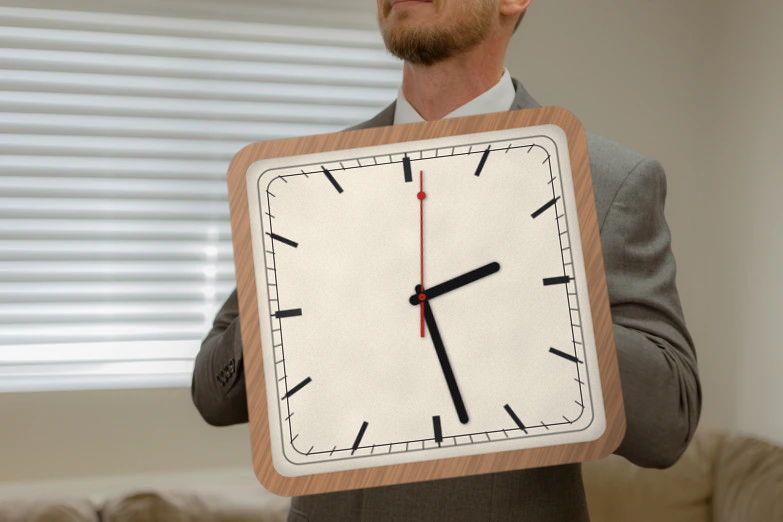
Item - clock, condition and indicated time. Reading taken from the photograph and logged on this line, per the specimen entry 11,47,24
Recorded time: 2,28,01
